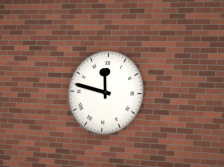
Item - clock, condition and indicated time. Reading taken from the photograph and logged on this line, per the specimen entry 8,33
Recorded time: 11,47
